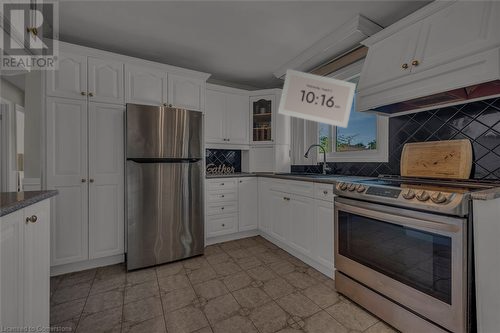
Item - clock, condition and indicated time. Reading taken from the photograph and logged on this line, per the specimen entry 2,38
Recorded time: 10,16
